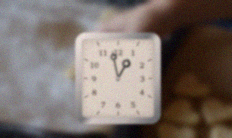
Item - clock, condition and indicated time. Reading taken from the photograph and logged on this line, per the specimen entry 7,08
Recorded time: 12,58
